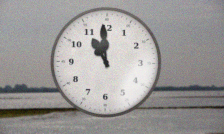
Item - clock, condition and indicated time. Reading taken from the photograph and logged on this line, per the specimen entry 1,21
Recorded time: 10,59
